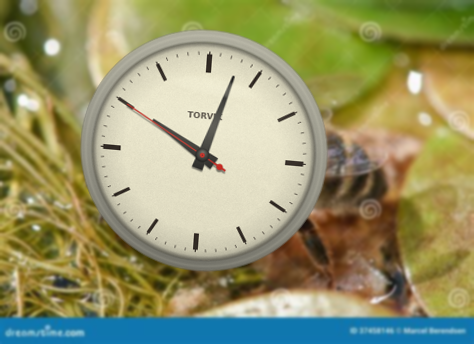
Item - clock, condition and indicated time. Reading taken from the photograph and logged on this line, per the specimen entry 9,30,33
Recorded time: 10,02,50
